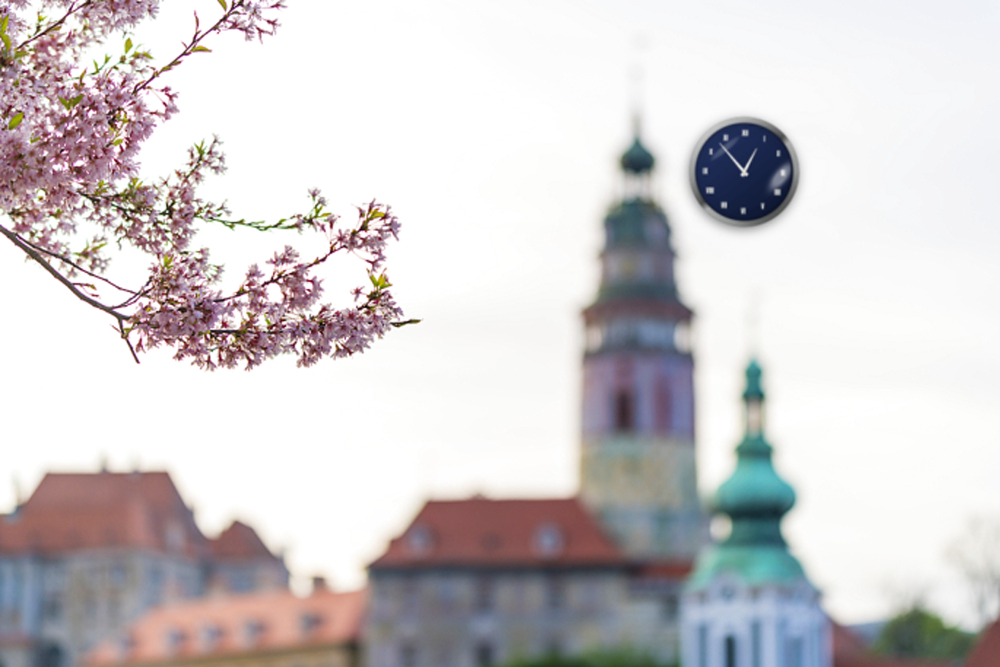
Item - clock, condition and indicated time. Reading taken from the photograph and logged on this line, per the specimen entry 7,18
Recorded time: 12,53
